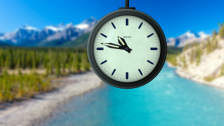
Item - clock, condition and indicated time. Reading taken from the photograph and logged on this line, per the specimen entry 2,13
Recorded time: 10,47
